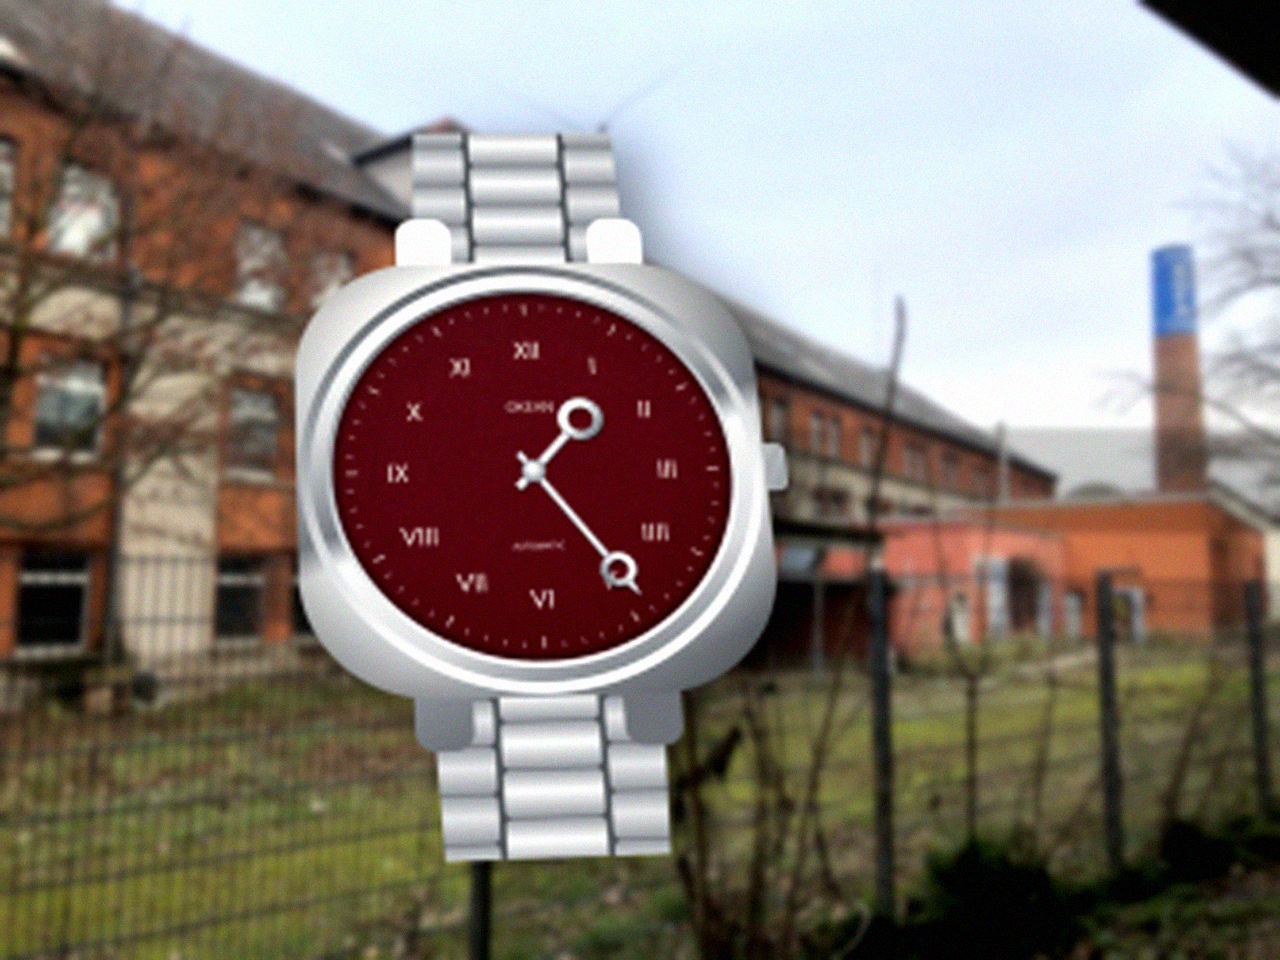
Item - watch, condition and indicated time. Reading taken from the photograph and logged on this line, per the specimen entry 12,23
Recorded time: 1,24
